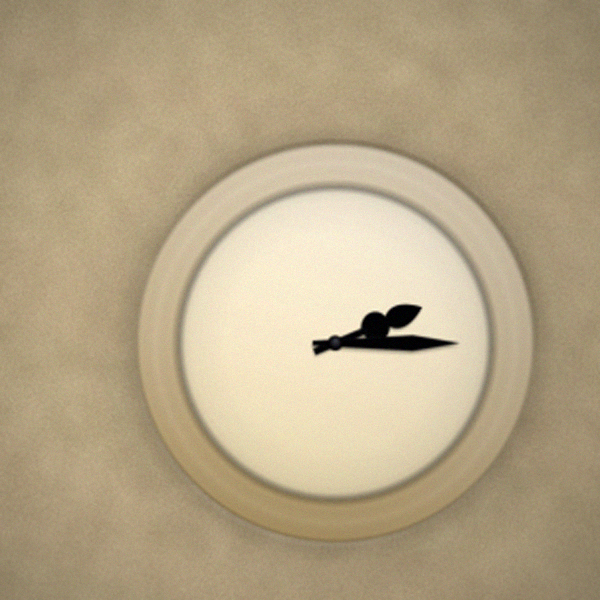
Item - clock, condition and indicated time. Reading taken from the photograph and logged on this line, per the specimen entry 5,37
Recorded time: 2,15
